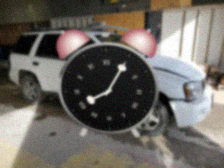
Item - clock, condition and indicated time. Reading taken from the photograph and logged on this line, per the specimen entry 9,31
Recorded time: 8,05
